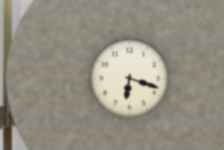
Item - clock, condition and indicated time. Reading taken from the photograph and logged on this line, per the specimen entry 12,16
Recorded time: 6,18
